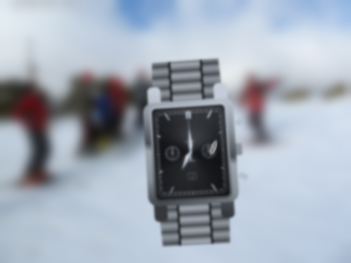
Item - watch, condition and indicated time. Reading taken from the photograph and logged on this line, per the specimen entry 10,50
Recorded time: 7,00
